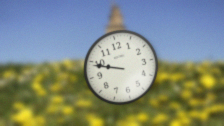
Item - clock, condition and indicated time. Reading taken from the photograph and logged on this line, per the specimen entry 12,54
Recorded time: 9,49
